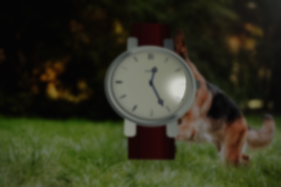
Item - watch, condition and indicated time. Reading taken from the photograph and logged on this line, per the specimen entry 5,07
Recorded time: 12,26
